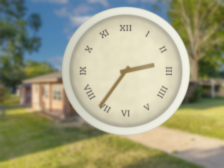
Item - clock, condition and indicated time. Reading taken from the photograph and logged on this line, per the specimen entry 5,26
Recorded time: 2,36
